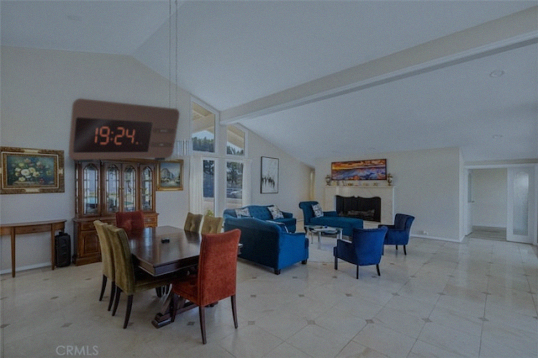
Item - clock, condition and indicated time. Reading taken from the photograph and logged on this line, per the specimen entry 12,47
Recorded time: 19,24
